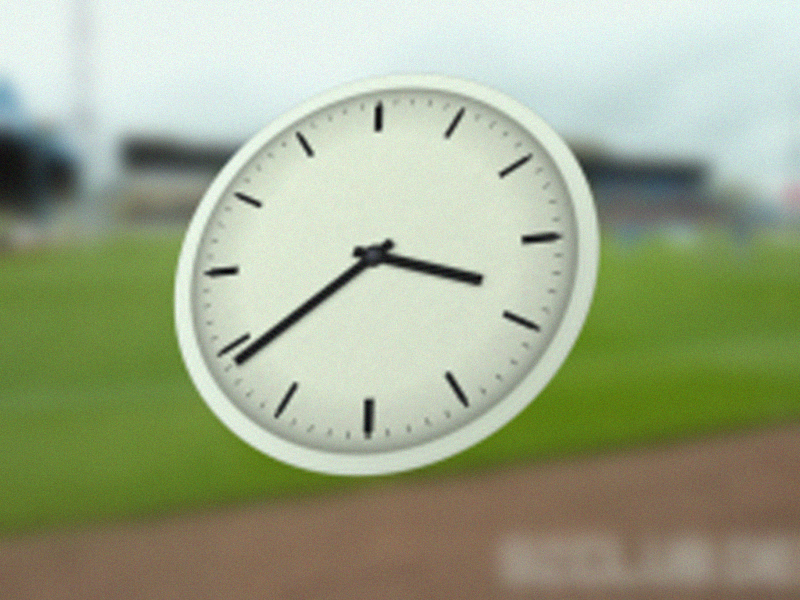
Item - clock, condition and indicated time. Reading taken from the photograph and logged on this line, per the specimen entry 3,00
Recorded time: 3,39
